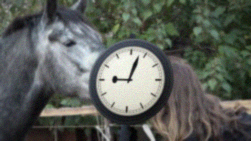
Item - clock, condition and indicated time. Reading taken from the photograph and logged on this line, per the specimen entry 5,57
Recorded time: 9,03
